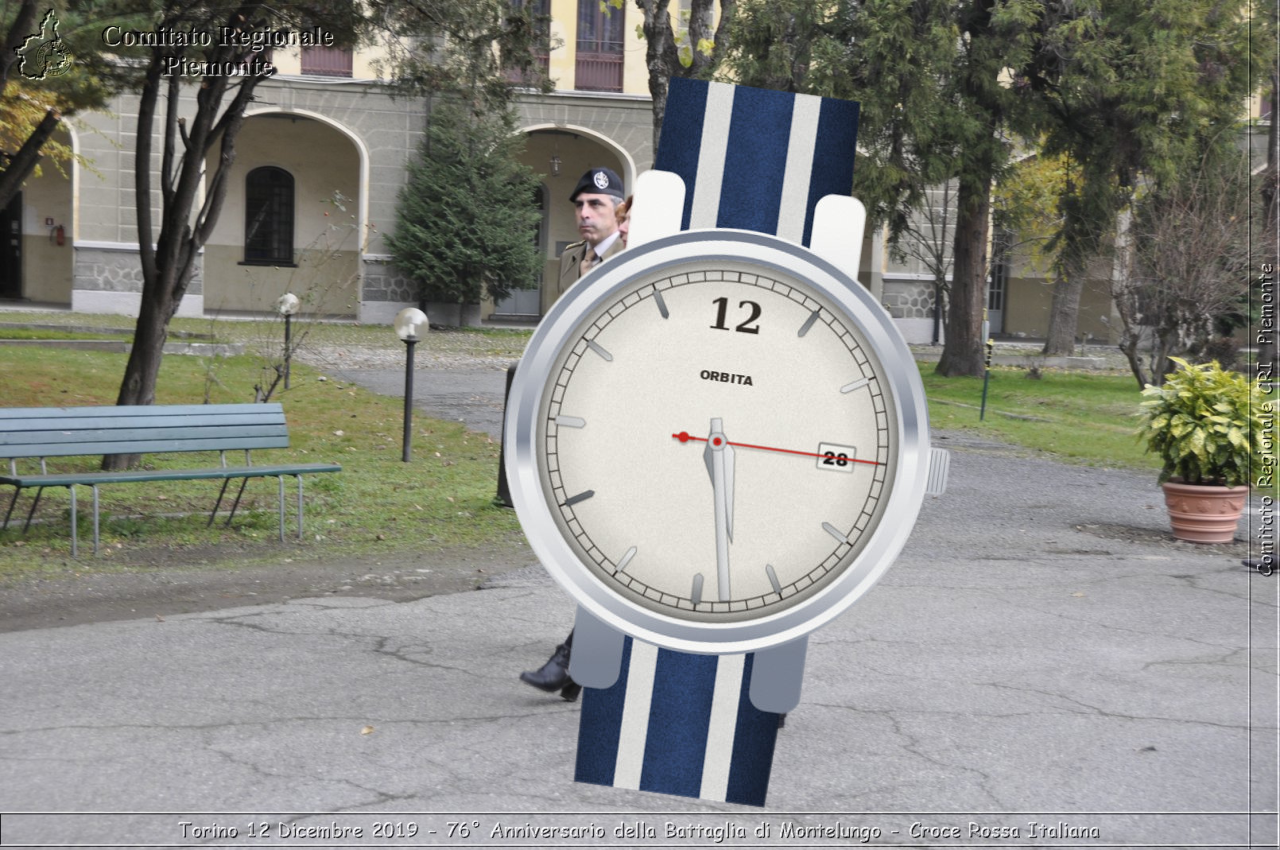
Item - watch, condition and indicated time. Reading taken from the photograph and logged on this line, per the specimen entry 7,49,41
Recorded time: 5,28,15
